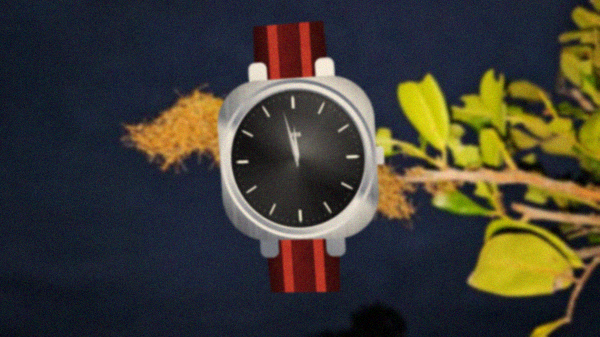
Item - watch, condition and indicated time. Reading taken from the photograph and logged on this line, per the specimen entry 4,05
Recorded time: 11,58
